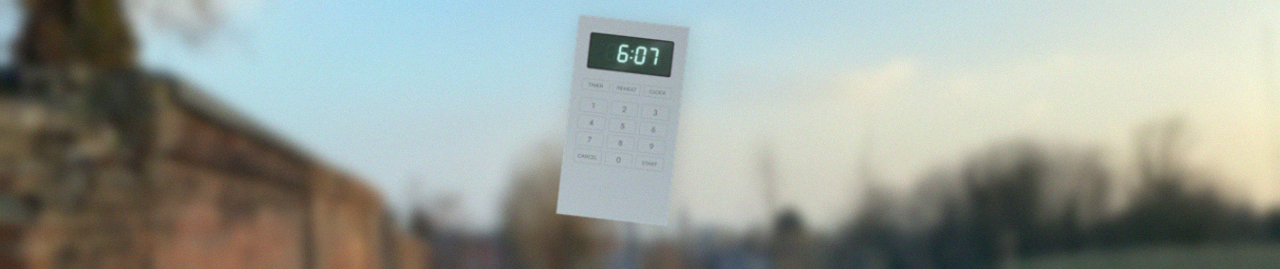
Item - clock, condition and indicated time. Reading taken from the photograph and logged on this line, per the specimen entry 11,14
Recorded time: 6,07
